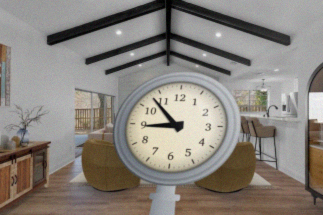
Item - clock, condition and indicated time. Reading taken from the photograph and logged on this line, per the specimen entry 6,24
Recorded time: 8,53
